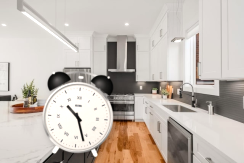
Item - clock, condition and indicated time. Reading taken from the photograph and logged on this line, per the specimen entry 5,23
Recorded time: 10,27
